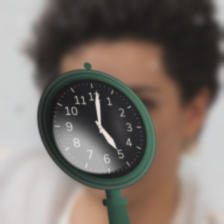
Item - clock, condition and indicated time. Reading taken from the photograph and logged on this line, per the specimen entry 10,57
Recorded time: 5,01
